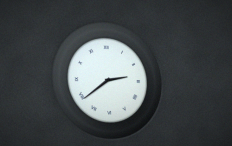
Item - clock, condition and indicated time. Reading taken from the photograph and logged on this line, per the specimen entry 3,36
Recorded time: 2,39
